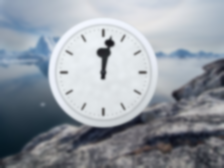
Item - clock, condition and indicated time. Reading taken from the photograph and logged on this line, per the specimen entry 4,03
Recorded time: 12,02
